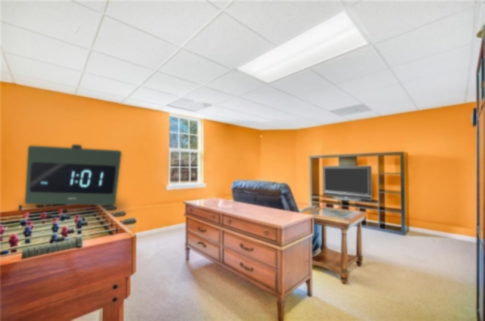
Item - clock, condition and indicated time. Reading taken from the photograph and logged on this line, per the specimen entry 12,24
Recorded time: 1,01
